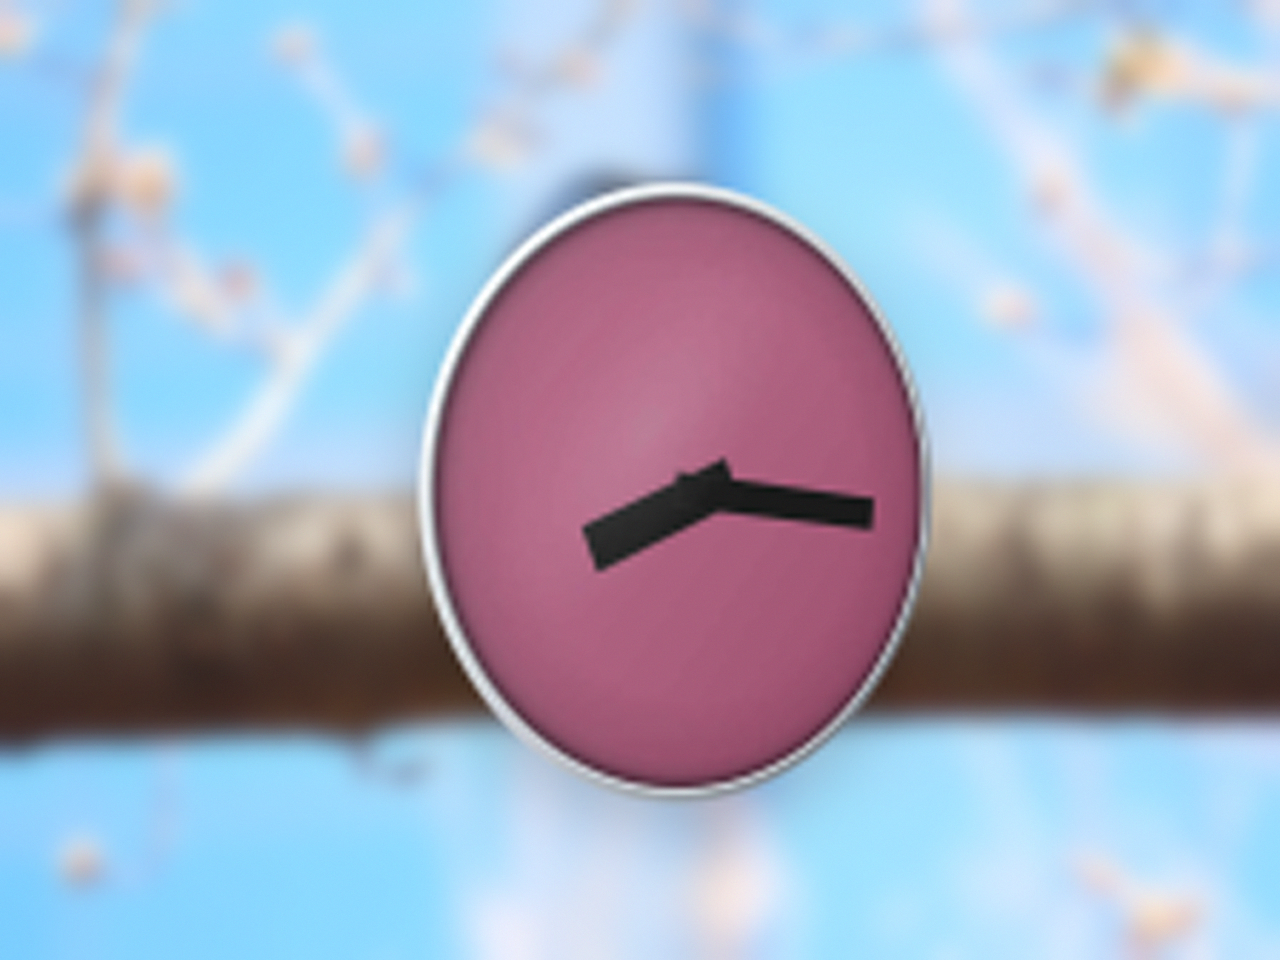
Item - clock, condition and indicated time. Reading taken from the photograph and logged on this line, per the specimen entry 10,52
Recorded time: 8,16
